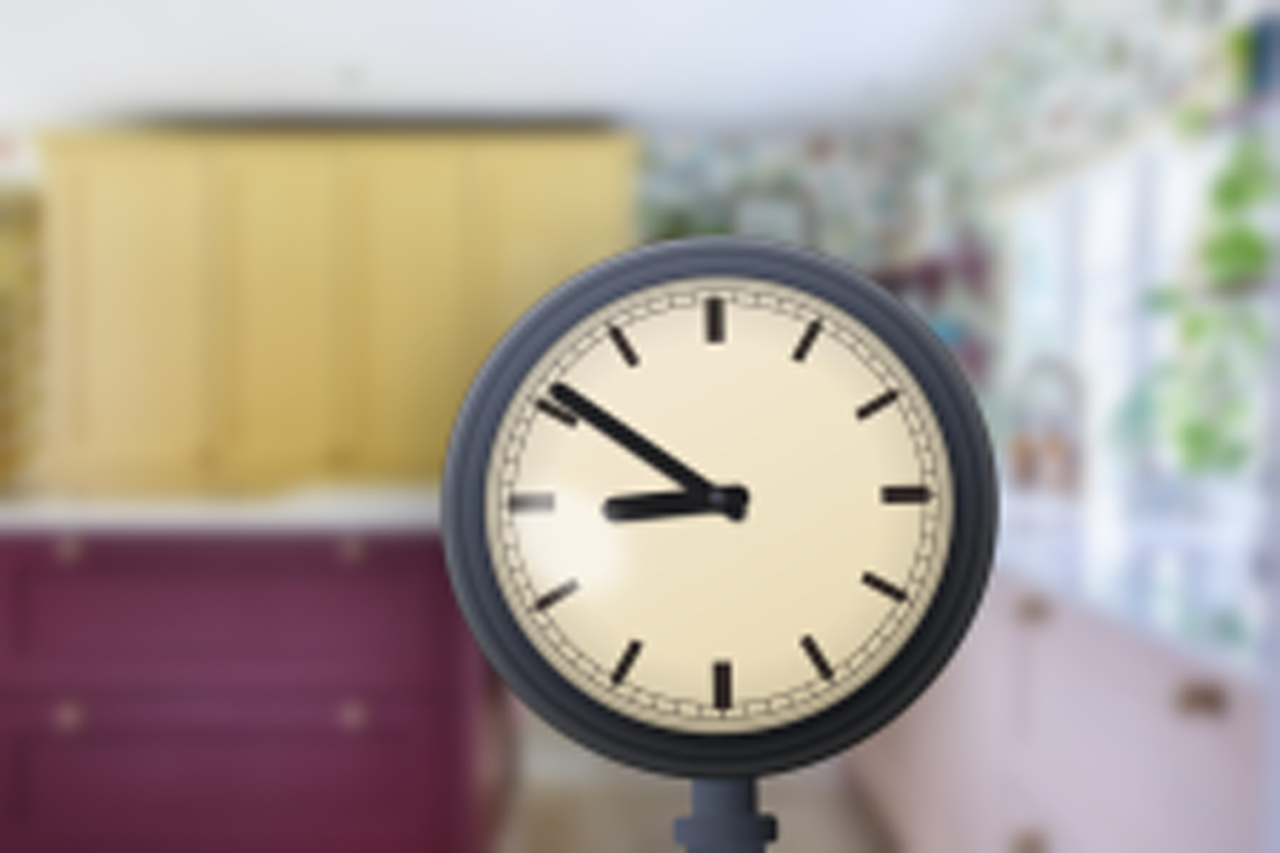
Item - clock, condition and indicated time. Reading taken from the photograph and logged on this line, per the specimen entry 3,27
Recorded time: 8,51
